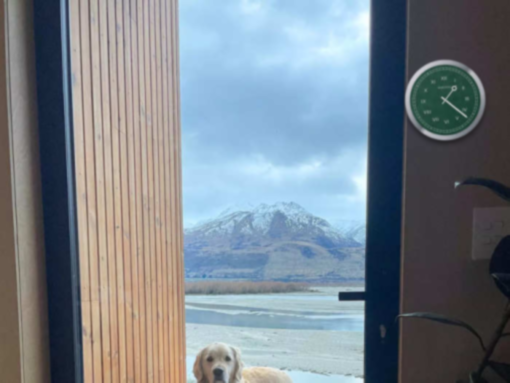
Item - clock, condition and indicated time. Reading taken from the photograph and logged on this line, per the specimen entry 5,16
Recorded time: 1,22
